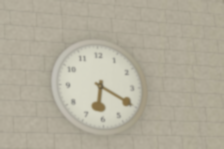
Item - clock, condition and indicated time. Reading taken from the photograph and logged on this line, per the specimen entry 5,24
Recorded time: 6,20
